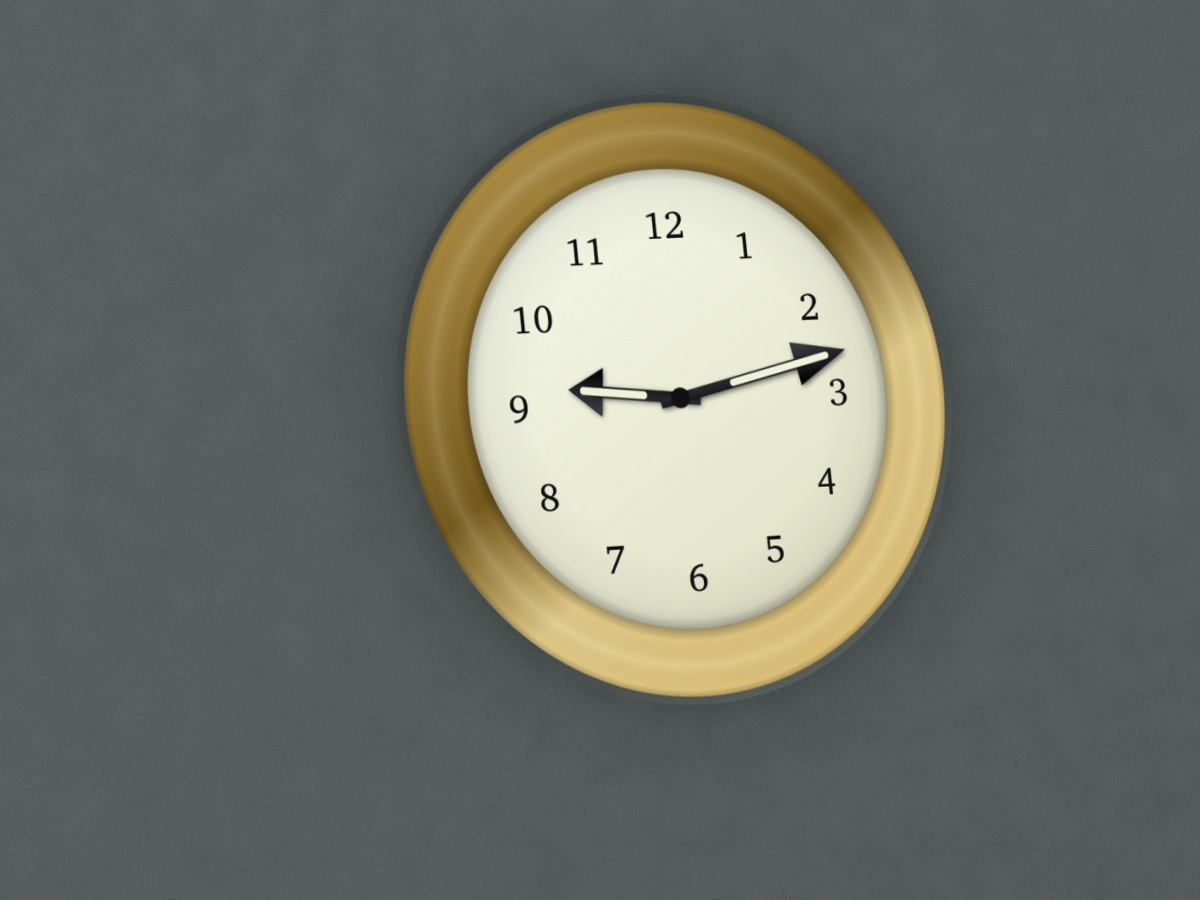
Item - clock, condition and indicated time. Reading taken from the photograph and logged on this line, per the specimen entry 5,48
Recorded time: 9,13
